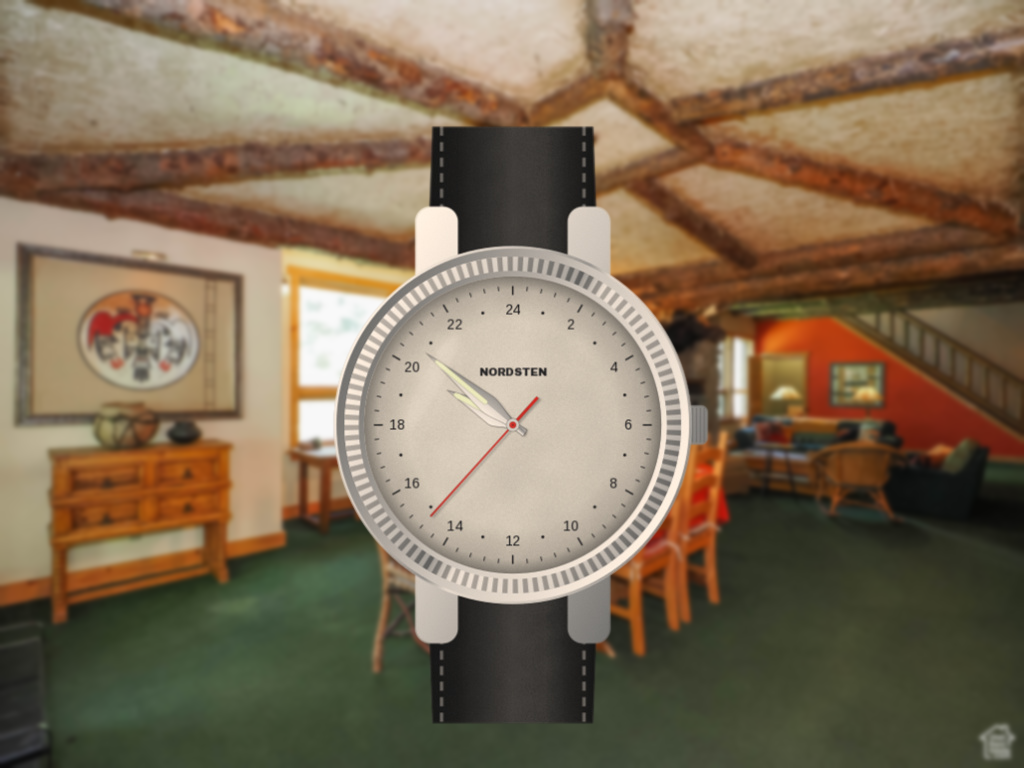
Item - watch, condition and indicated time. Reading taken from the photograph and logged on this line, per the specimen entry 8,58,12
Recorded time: 19,51,37
